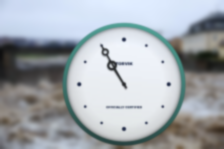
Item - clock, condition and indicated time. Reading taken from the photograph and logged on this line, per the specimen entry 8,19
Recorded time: 10,55
